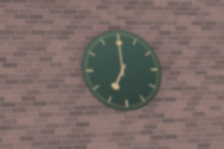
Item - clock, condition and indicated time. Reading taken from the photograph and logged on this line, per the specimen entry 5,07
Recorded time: 7,00
